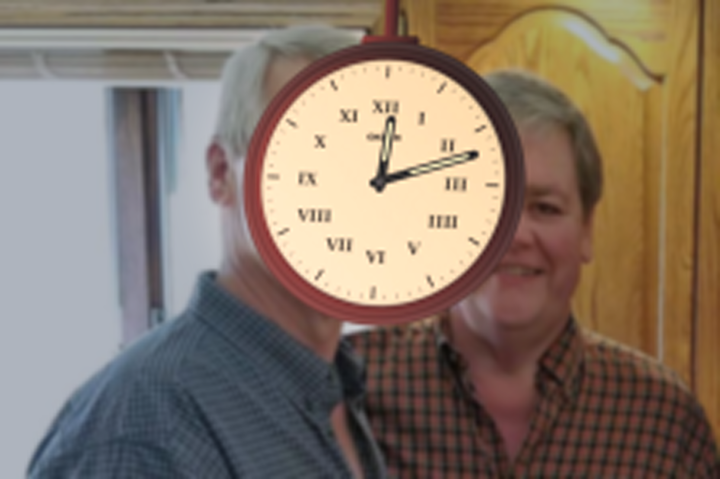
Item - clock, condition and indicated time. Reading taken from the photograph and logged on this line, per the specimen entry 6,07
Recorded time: 12,12
